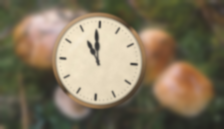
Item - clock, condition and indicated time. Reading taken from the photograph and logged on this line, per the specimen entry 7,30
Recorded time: 10,59
